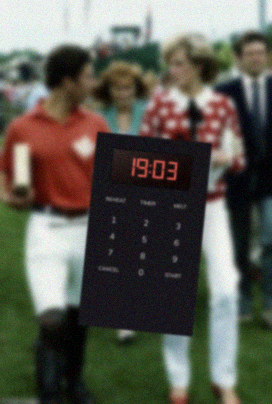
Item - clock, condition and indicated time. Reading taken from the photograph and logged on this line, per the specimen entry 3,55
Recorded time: 19,03
